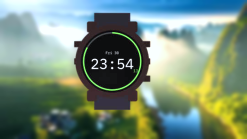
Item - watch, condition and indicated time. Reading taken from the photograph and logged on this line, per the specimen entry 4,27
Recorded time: 23,54
